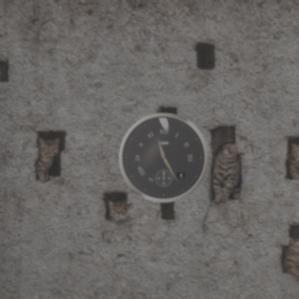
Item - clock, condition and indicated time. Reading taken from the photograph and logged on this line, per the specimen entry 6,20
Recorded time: 11,25
